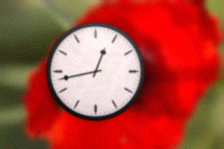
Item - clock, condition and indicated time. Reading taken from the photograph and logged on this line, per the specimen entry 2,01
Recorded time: 12,43
